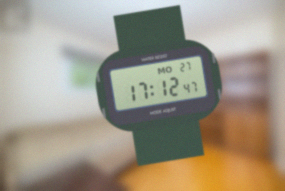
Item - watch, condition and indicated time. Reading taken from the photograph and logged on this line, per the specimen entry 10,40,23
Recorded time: 17,12,47
